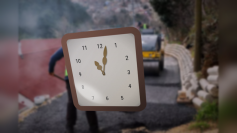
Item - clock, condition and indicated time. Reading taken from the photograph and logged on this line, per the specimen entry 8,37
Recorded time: 11,02
